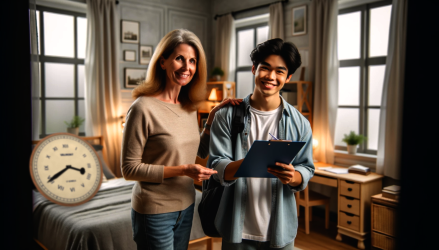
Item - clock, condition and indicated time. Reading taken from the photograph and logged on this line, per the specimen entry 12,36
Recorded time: 3,40
